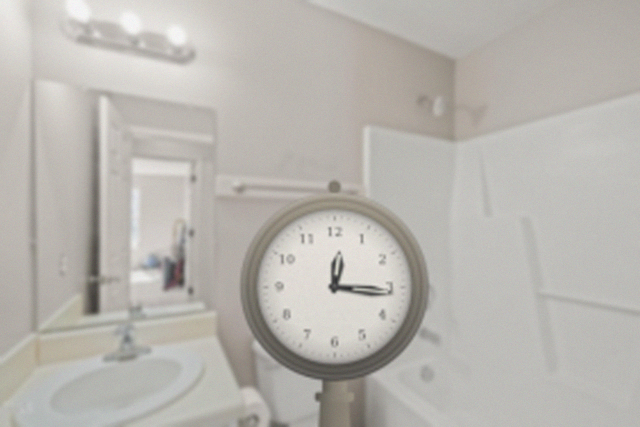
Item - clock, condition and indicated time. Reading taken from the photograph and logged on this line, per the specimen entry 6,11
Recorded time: 12,16
